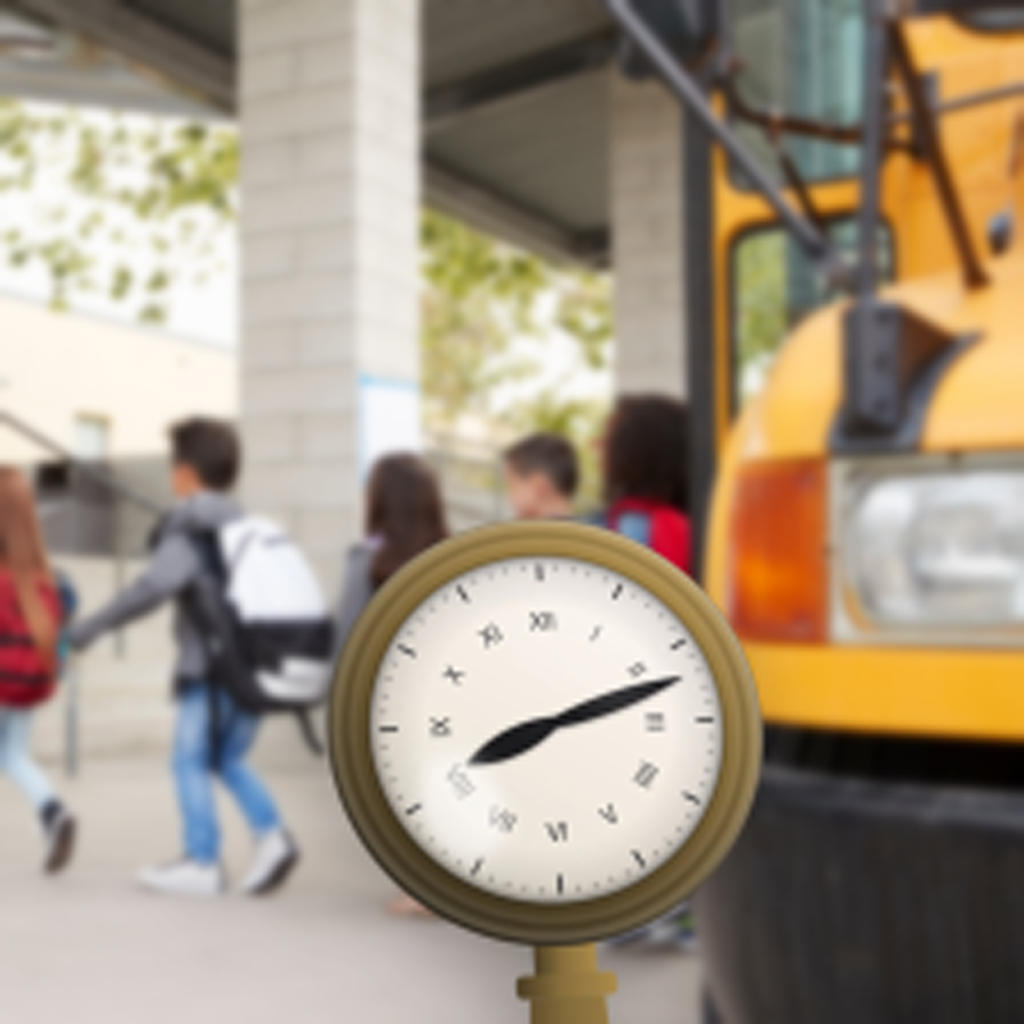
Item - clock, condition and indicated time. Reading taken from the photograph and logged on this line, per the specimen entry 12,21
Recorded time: 8,12
